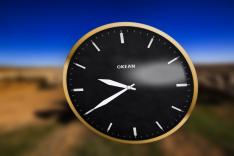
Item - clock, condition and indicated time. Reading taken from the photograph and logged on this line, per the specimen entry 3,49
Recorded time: 9,40
